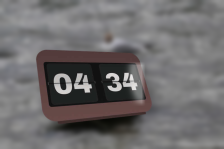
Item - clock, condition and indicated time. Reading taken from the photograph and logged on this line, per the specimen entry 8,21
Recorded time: 4,34
